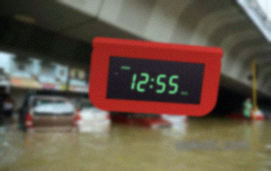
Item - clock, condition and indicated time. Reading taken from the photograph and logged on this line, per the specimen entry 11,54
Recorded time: 12,55
